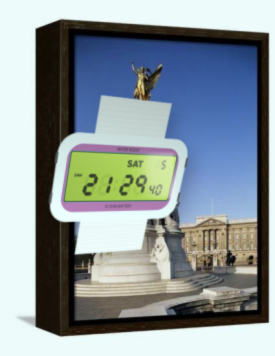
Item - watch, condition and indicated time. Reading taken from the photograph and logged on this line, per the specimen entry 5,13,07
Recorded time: 21,29,40
